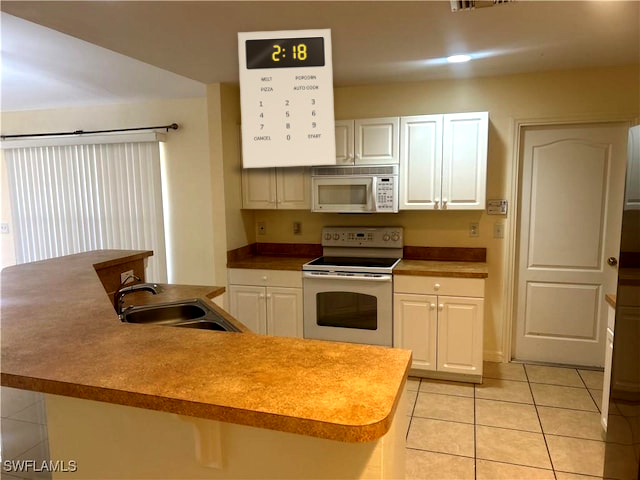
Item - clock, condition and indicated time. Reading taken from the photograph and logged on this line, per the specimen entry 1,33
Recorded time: 2,18
